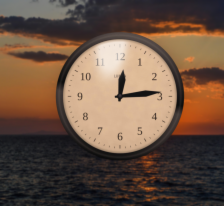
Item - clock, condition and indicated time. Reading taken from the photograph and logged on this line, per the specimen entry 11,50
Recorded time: 12,14
